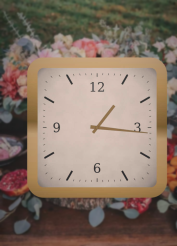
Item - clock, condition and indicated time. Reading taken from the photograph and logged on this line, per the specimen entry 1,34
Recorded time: 1,16
